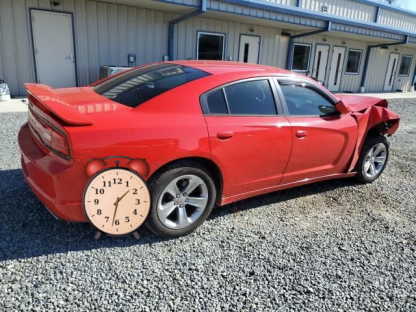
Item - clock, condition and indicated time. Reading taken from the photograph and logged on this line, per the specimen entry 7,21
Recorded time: 1,32
